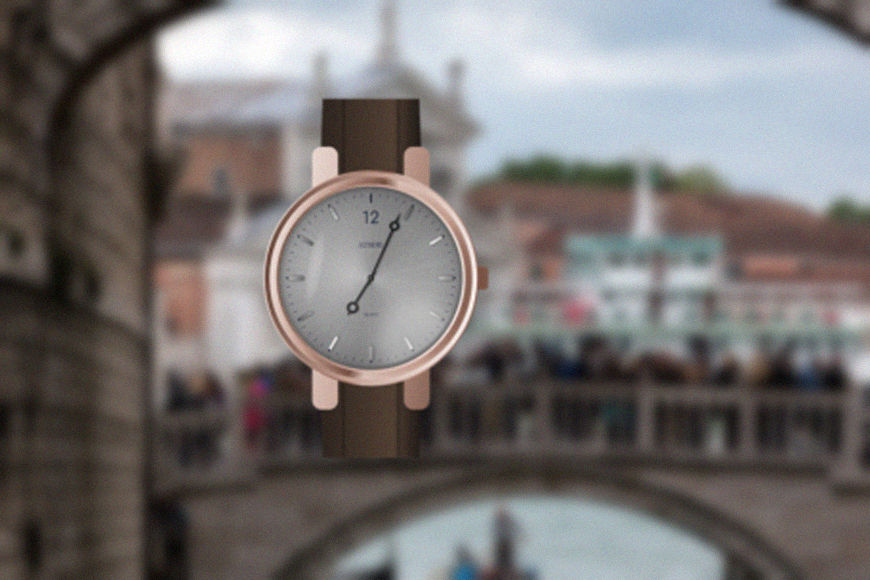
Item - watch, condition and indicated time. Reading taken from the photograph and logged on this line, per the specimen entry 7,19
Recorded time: 7,04
